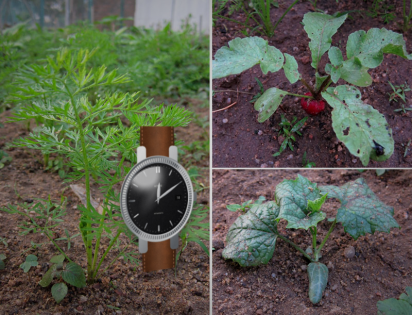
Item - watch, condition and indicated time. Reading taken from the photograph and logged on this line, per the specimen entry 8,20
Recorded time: 12,10
